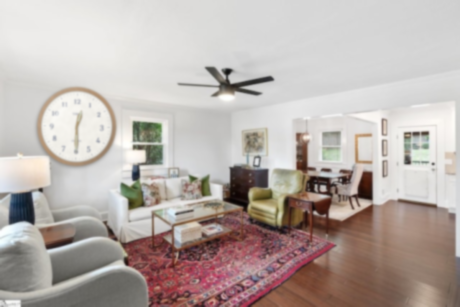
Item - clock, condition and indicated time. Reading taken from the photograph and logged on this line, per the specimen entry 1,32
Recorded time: 12,30
